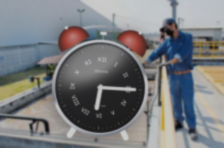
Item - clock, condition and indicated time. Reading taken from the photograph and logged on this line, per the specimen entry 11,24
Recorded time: 6,15
